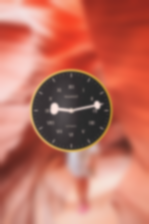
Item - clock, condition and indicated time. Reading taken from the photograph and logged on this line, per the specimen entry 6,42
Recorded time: 9,13
